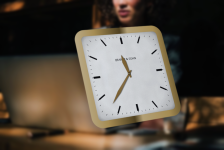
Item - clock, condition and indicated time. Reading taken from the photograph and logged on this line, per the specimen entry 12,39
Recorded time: 11,37
